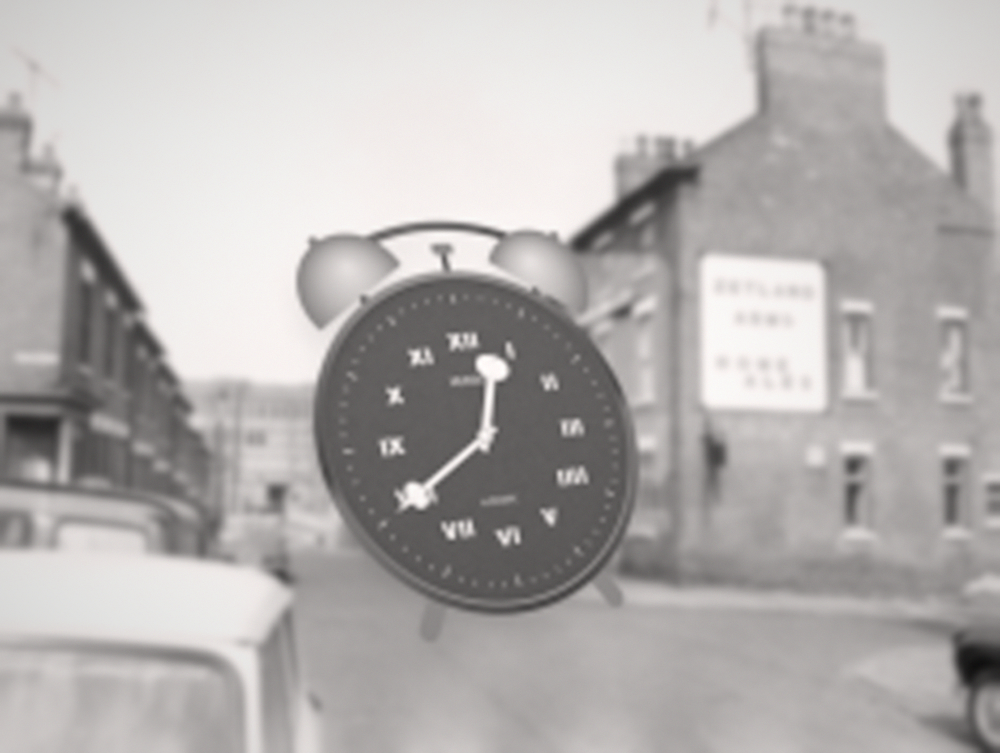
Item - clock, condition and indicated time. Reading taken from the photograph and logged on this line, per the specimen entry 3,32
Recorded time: 12,40
